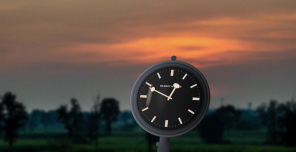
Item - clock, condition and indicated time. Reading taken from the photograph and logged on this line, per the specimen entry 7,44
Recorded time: 12,49
